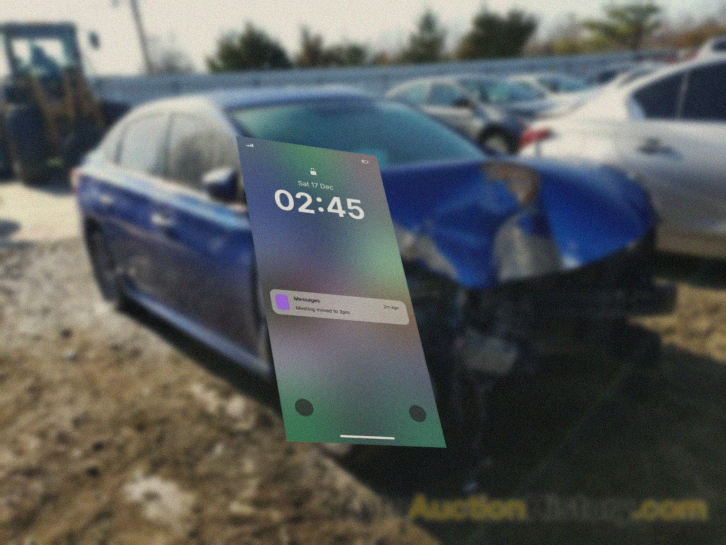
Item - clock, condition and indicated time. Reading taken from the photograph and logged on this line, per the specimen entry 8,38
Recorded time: 2,45
